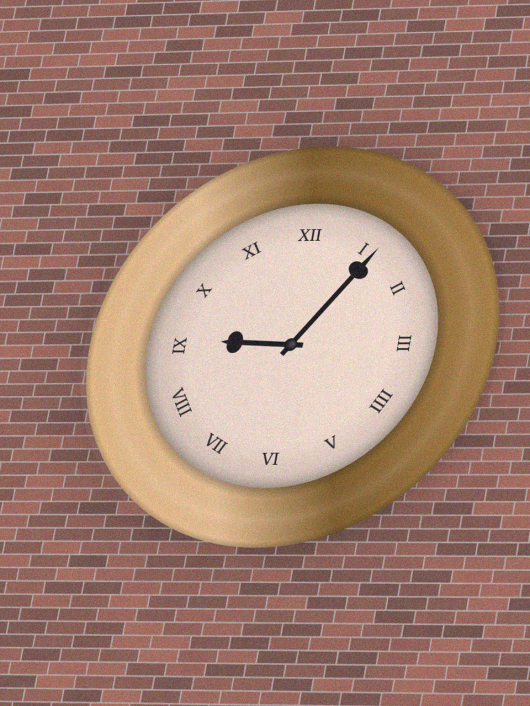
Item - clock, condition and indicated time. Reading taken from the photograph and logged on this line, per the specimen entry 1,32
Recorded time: 9,06
